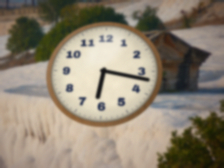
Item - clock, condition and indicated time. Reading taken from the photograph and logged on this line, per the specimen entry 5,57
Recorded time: 6,17
